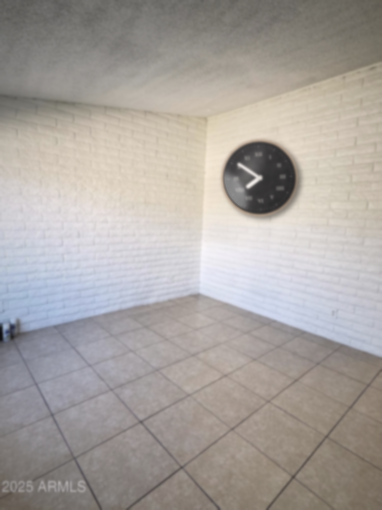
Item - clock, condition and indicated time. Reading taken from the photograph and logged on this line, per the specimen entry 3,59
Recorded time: 7,51
